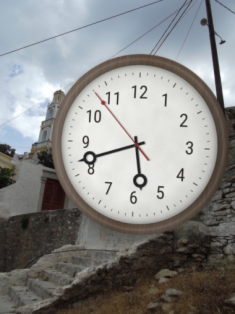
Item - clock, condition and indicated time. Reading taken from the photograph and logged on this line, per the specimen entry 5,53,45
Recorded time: 5,41,53
